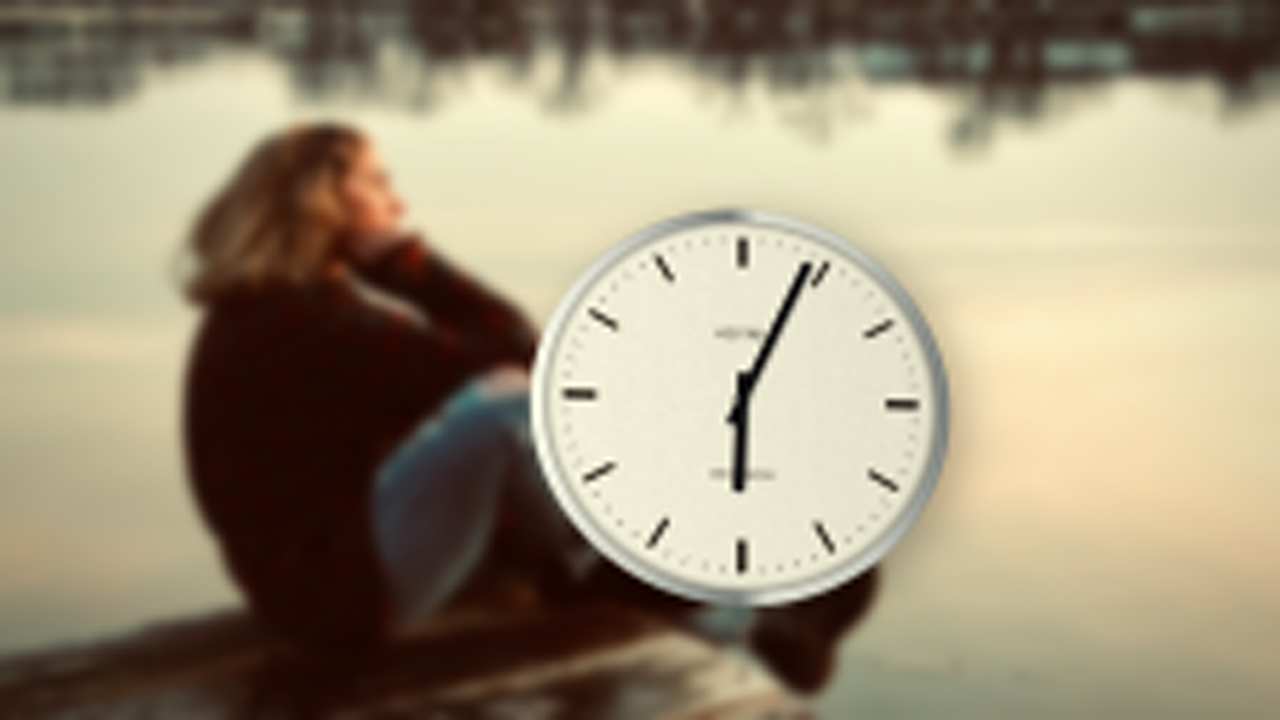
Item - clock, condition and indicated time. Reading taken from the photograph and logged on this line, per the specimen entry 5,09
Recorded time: 6,04
